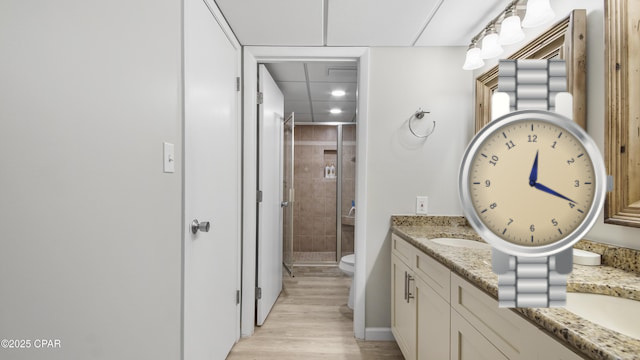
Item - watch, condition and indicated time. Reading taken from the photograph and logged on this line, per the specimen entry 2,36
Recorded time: 12,19
